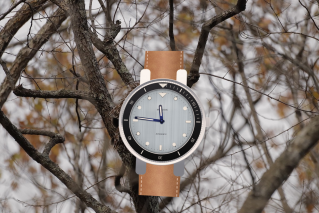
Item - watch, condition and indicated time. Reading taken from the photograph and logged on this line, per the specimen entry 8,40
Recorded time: 11,46
